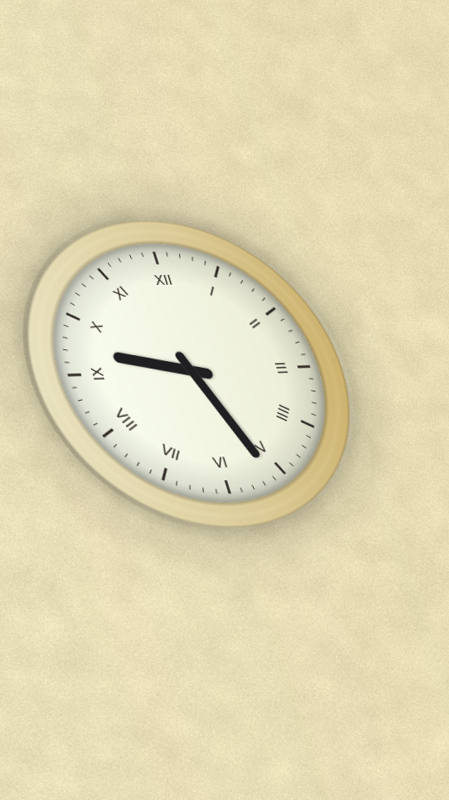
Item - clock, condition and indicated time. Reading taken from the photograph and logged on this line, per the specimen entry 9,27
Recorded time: 9,26
